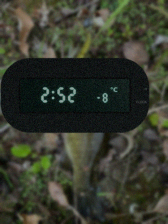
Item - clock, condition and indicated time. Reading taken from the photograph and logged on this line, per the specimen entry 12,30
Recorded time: 2,52
